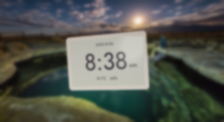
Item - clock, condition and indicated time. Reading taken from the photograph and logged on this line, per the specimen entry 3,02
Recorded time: 8,38
